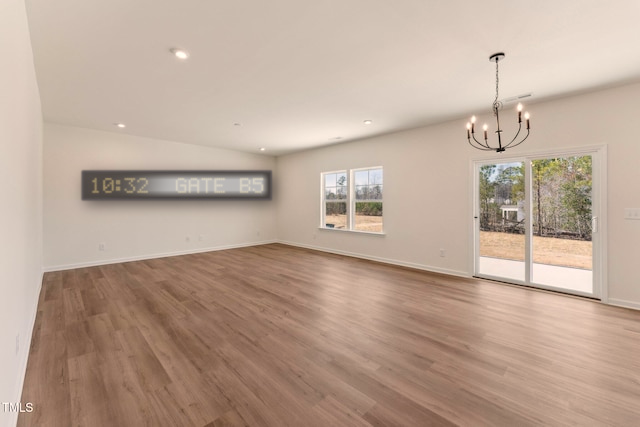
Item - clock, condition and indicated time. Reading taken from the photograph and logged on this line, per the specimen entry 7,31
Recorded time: 10,32
